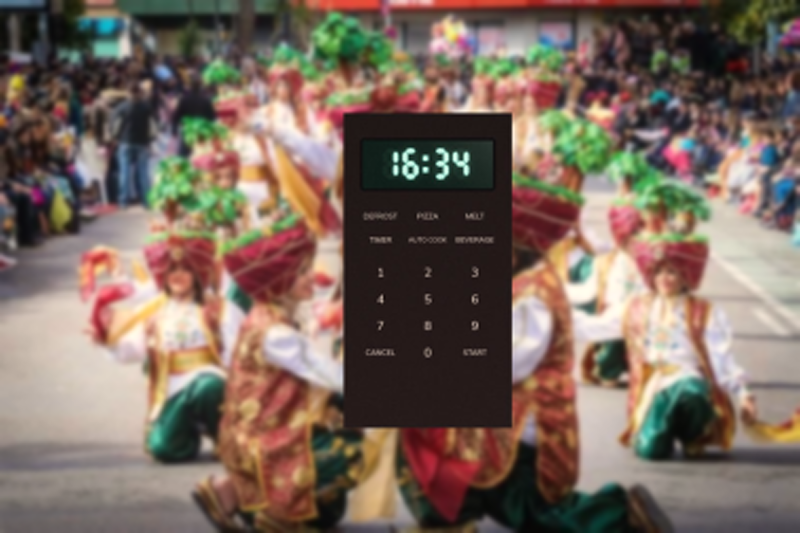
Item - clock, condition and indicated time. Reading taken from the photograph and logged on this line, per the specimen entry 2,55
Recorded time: 16,34
